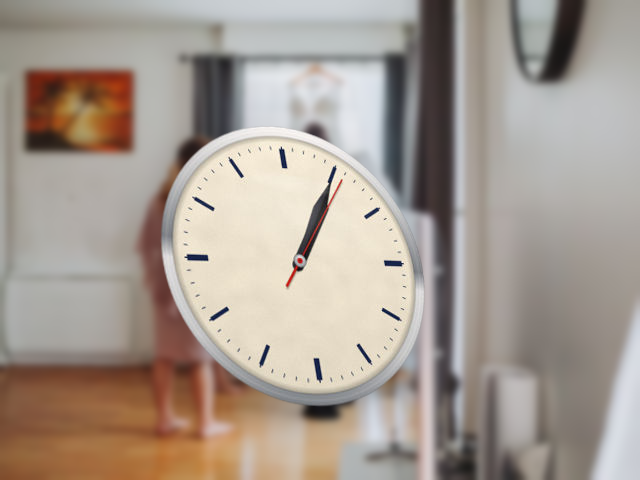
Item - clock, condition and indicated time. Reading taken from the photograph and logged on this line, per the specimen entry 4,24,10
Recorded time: 1,05,06
